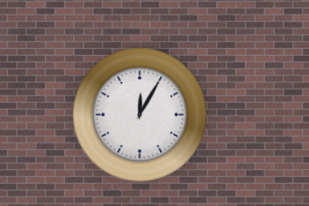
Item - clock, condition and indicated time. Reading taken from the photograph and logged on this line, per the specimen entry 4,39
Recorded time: 12,05
